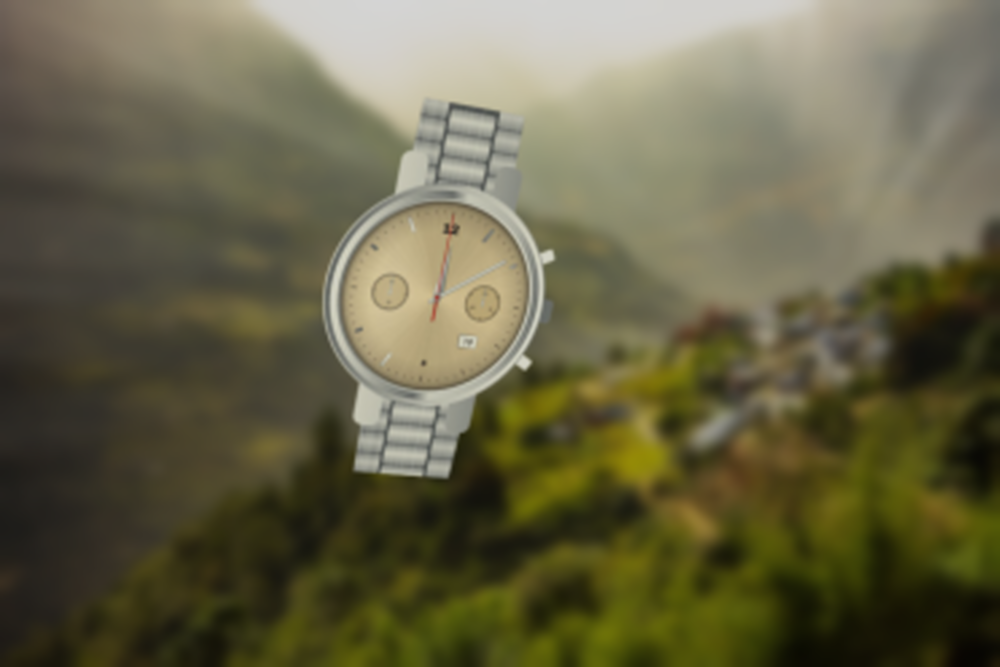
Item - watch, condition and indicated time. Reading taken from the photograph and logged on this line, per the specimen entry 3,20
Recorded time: 12,09
